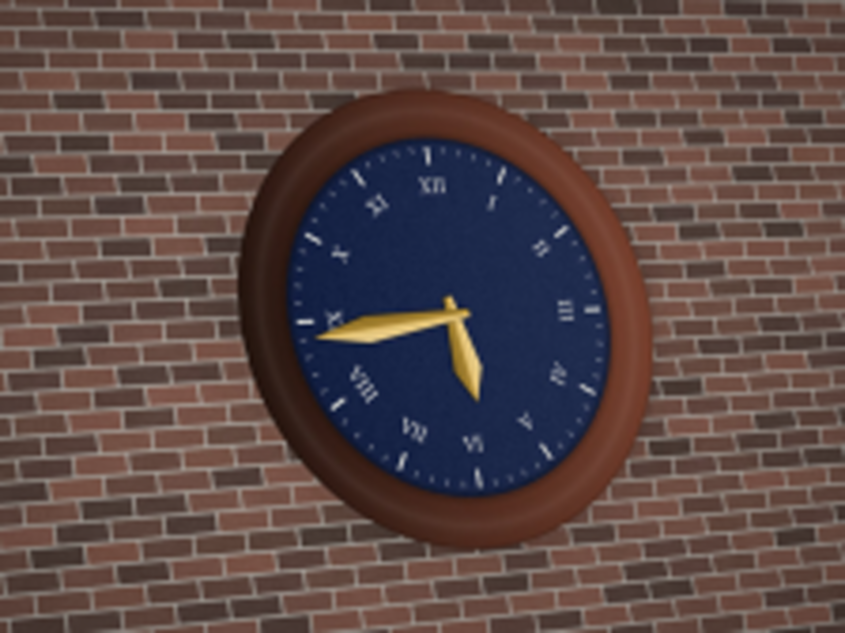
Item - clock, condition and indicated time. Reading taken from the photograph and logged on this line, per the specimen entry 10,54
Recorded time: 5,44
